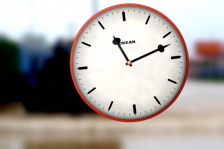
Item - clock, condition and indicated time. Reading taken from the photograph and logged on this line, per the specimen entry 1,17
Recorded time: 11,12
